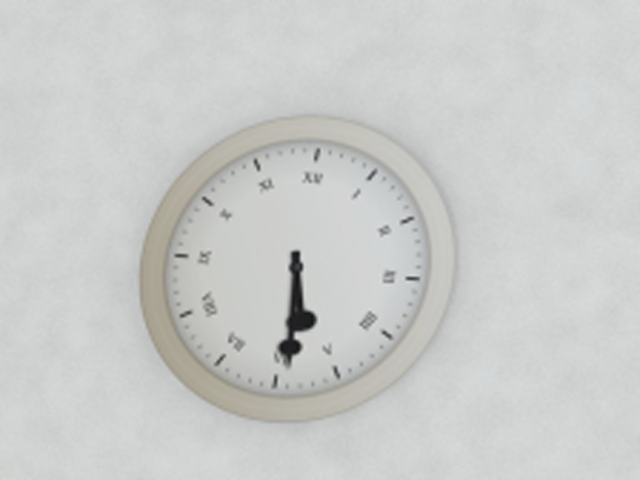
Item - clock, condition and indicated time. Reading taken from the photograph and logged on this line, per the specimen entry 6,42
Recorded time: 5,29
